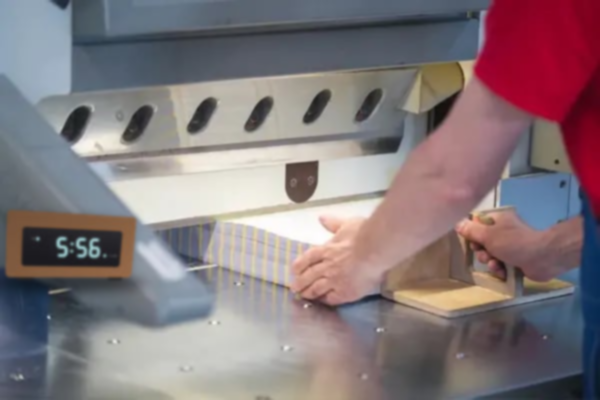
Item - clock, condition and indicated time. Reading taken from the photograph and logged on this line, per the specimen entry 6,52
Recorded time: 5,56
